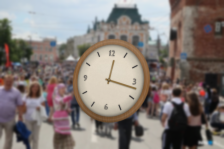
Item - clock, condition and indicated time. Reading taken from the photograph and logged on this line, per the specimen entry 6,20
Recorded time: 12,17
